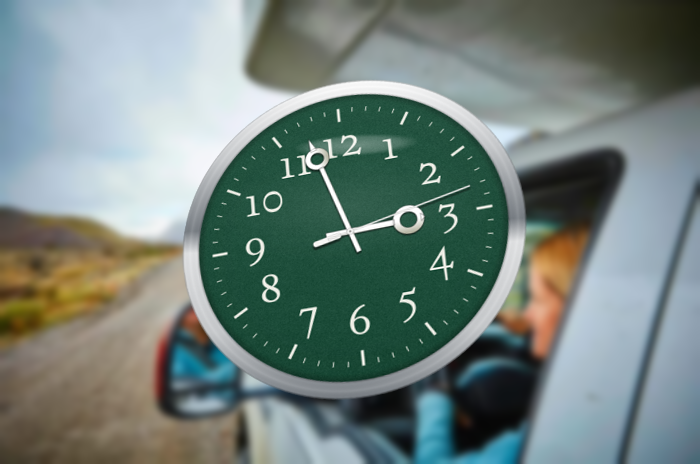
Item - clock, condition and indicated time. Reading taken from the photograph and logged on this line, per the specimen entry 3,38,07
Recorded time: 2,57,13
